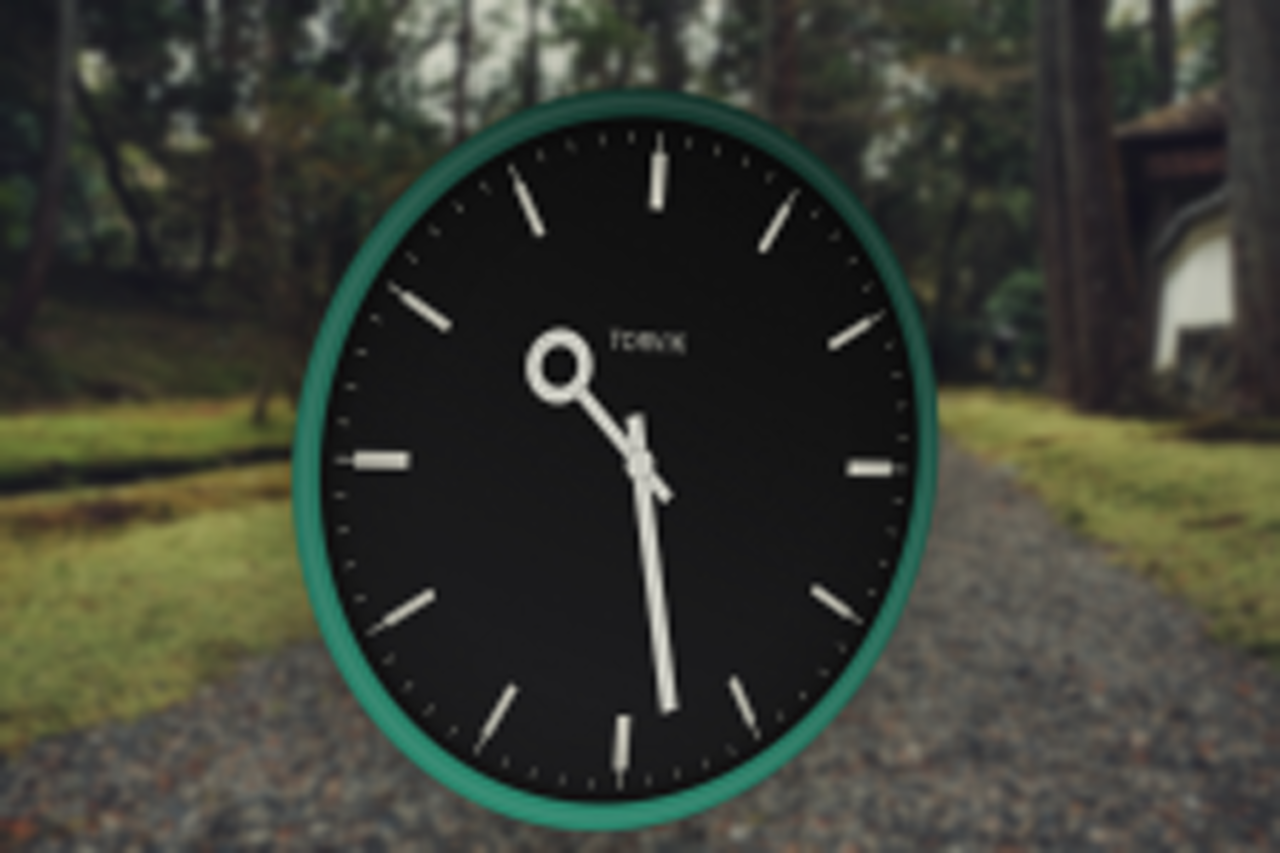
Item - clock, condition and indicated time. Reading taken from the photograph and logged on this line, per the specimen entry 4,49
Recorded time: 10,28
